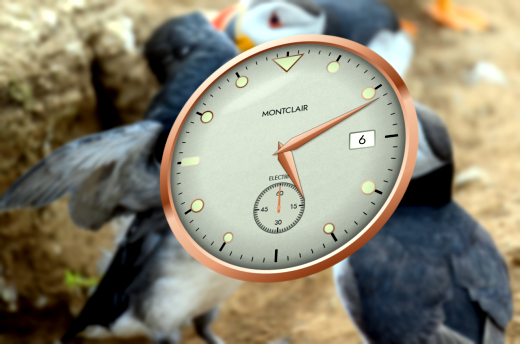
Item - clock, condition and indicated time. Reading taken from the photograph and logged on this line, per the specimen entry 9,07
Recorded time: 5,11
